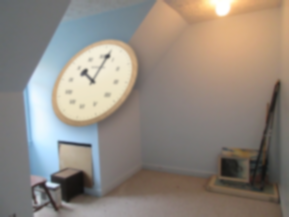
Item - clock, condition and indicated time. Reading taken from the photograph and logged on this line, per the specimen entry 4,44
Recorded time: 10,02
